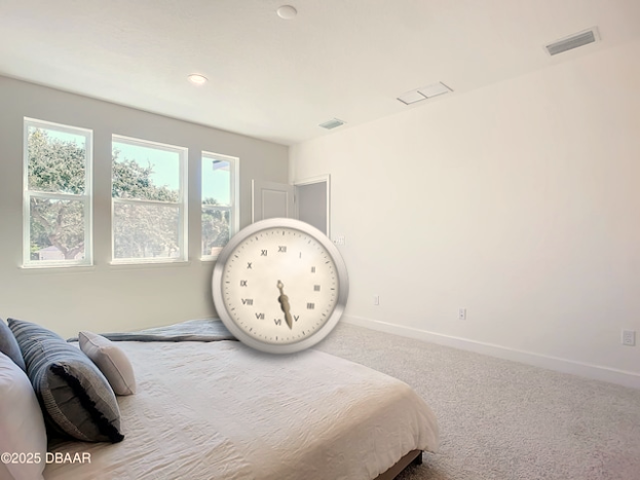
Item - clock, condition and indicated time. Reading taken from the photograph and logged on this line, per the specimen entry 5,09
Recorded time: 5,27
